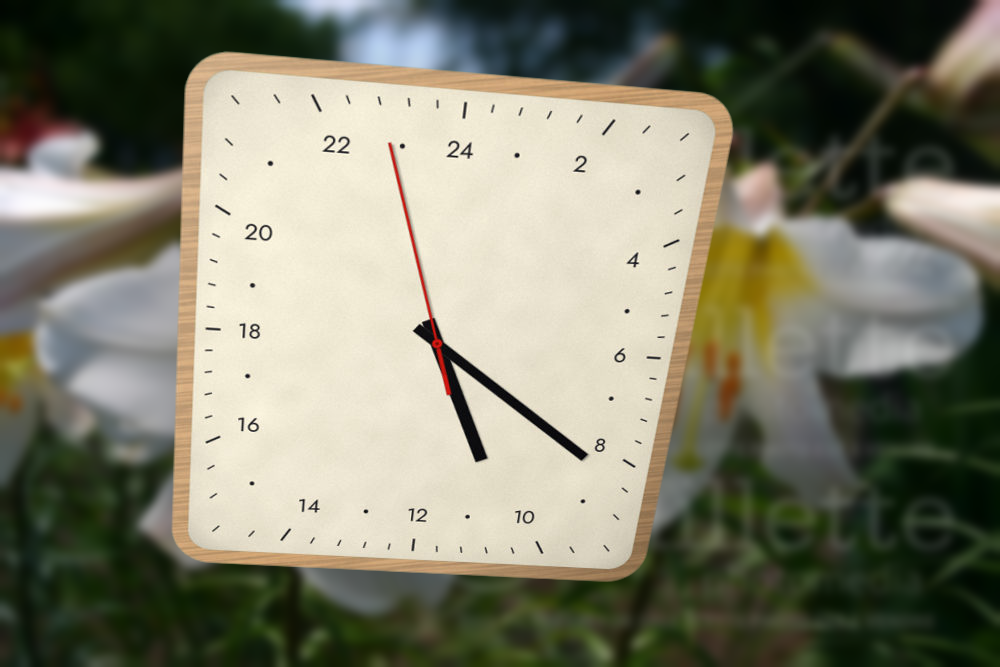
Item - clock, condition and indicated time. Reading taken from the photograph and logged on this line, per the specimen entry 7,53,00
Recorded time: 10,20,57
